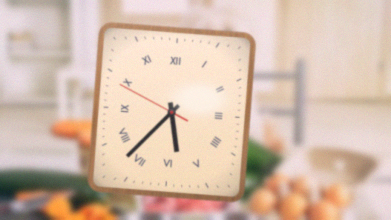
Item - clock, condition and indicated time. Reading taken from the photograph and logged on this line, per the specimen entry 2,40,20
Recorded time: 5,36,49
